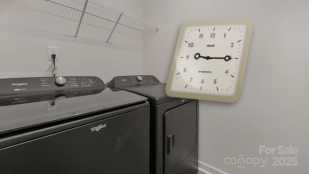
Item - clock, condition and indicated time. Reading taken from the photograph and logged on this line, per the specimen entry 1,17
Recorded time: 9,15
